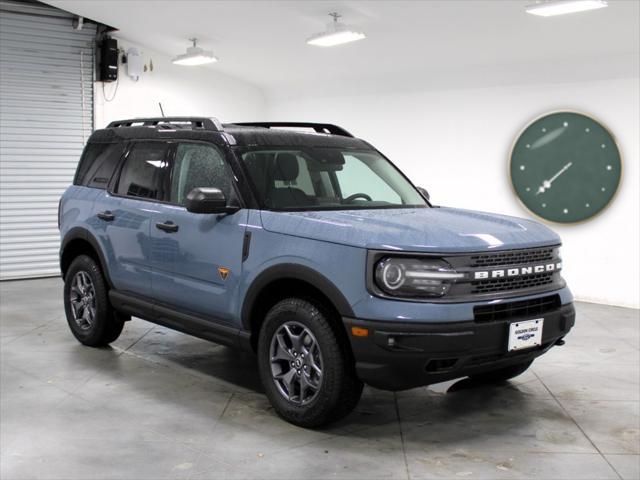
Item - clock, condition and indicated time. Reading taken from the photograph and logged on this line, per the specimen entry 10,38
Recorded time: 7,38
